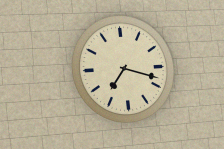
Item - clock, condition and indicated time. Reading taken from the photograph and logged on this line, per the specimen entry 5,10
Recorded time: 7,18
